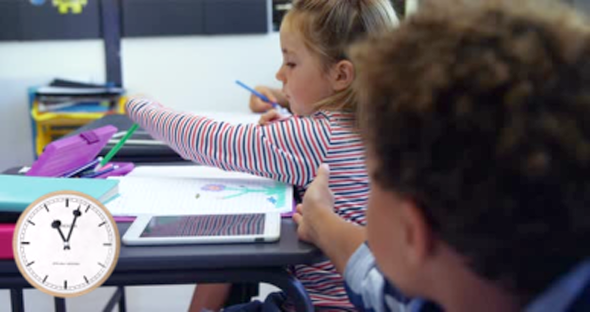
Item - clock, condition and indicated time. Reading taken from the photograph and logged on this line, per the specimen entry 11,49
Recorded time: 11,03
